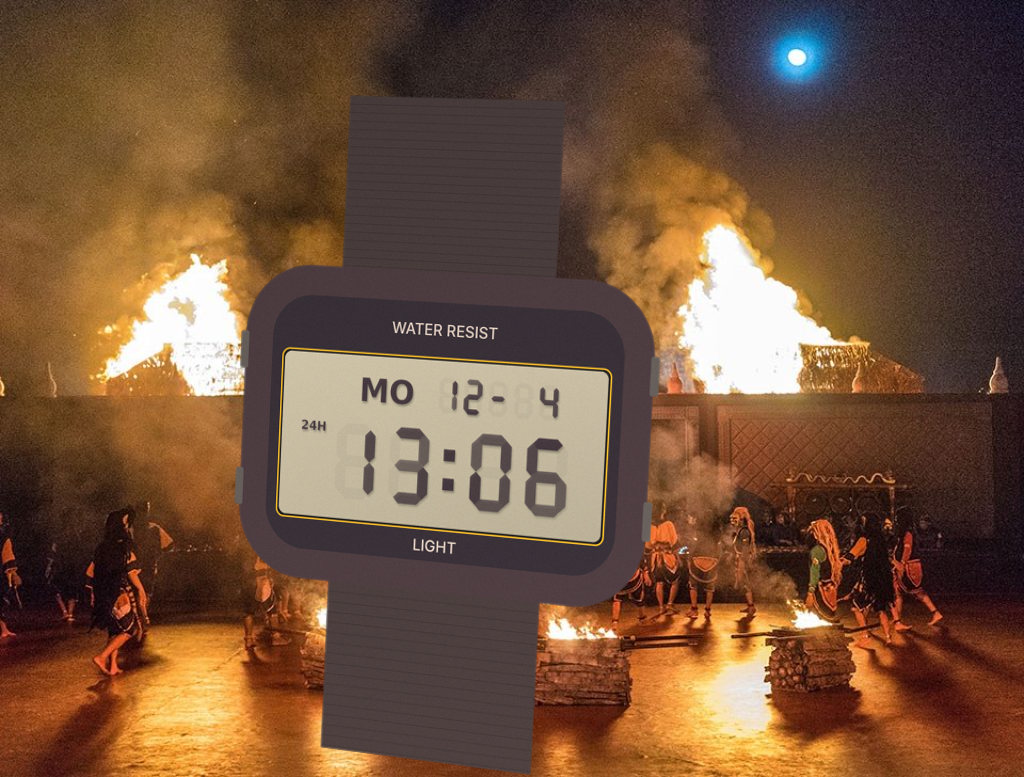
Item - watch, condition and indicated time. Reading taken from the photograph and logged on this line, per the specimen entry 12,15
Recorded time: 13,06
